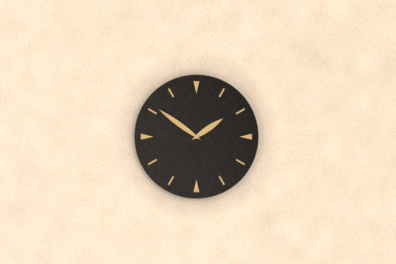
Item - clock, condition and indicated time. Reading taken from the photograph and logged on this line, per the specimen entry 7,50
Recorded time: 1,51
